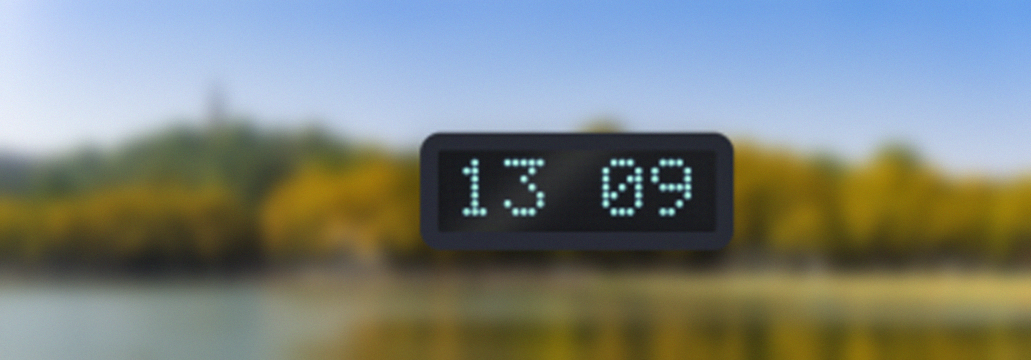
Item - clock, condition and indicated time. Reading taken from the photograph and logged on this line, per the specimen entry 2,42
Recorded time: 13,09
